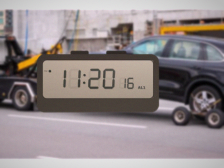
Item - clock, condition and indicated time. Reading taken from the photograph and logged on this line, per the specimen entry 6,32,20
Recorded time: 11,20,16
